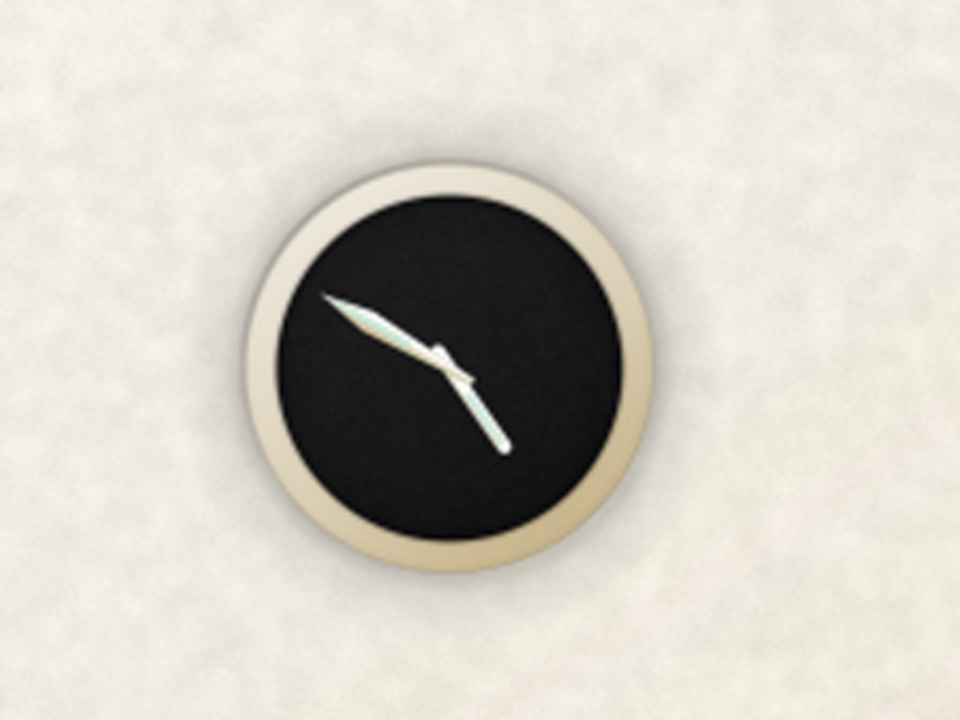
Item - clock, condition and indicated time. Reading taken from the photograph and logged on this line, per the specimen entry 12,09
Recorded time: 4,50
